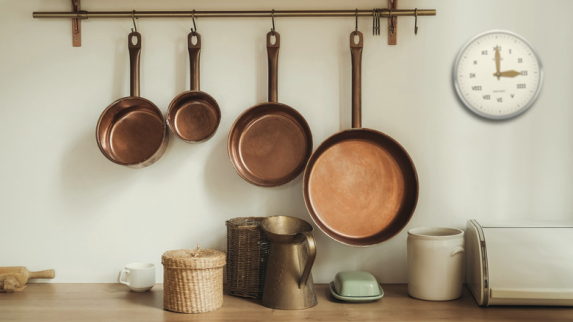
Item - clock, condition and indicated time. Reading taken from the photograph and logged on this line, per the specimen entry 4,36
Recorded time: 3,00
